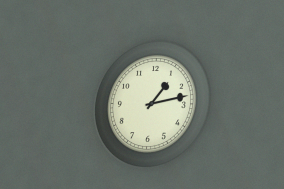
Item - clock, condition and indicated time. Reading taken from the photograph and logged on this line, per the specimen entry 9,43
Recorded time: 1,13
